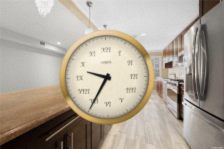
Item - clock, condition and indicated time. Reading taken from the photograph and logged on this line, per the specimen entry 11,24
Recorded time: 9,35
